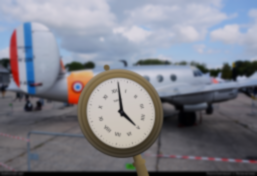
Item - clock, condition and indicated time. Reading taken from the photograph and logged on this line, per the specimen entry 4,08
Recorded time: 5,02
